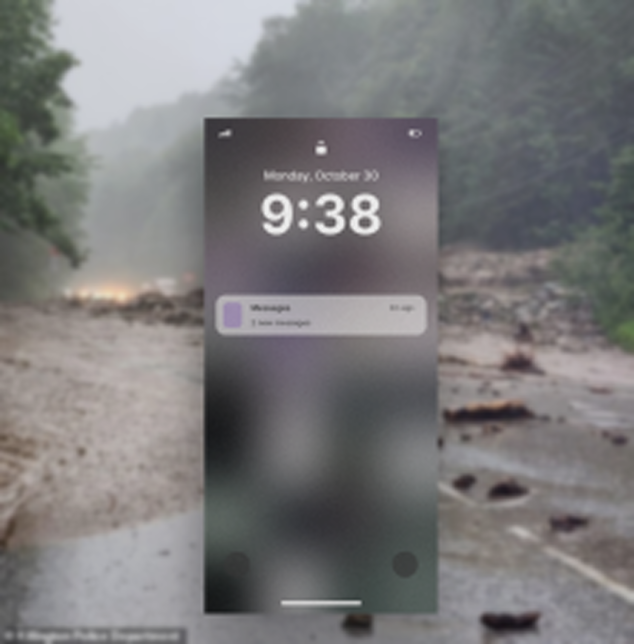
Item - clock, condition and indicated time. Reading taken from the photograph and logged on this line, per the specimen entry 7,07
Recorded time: 9,38
